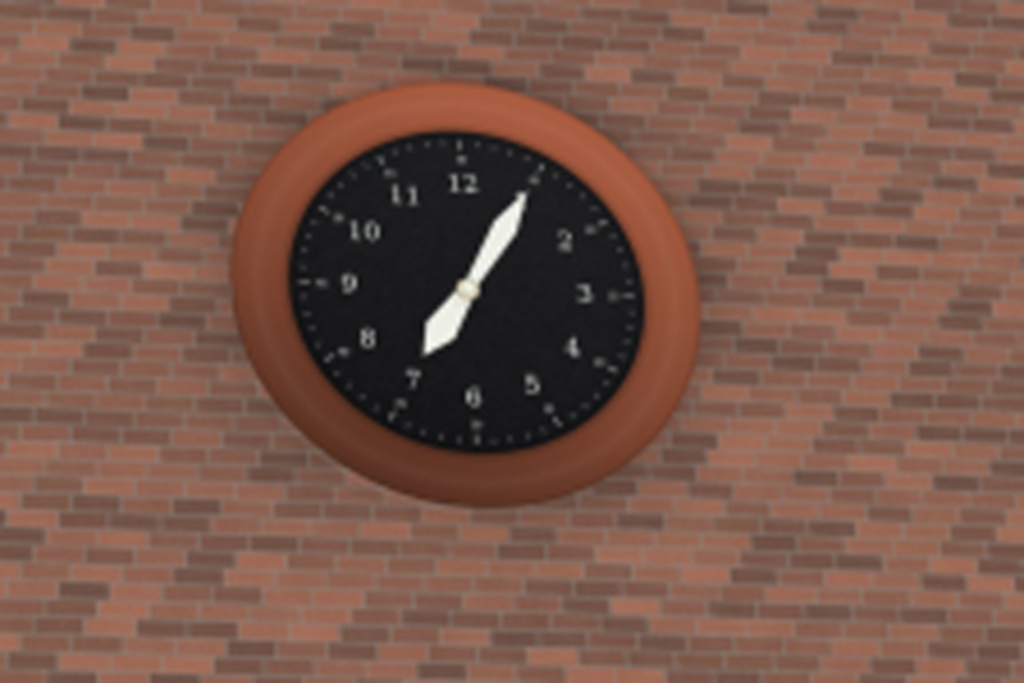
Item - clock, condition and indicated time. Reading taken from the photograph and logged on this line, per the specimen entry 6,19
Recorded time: 7,05
